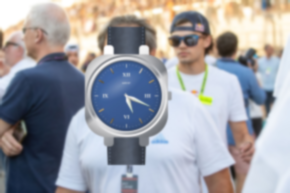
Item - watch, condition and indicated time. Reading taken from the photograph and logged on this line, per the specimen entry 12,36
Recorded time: 5,19
